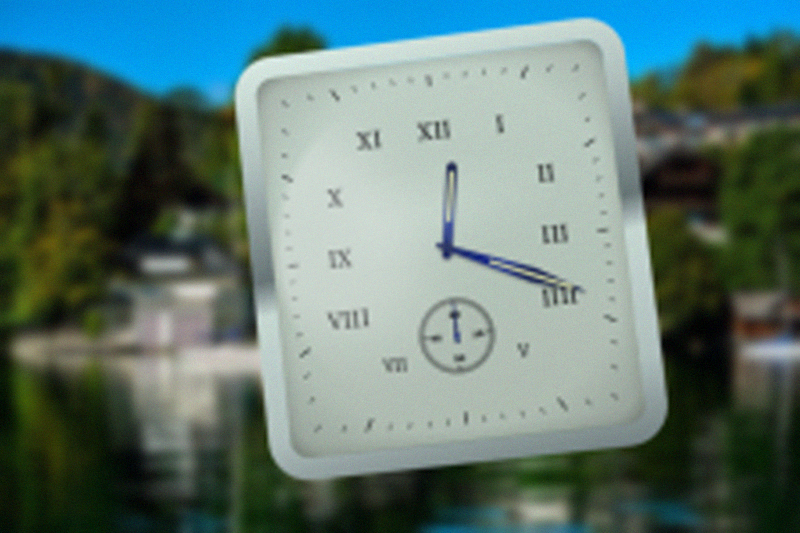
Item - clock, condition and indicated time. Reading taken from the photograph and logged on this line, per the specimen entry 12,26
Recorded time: 12,19
